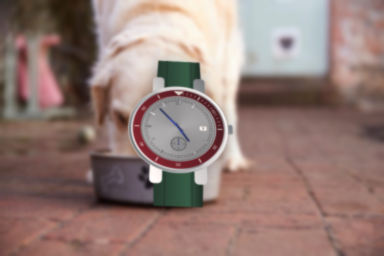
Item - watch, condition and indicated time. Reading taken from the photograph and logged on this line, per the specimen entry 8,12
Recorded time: 4,53
